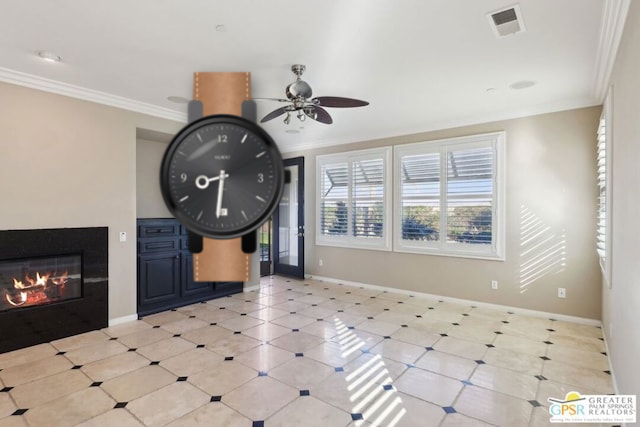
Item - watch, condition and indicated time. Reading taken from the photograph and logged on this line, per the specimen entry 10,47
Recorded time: 8,31
